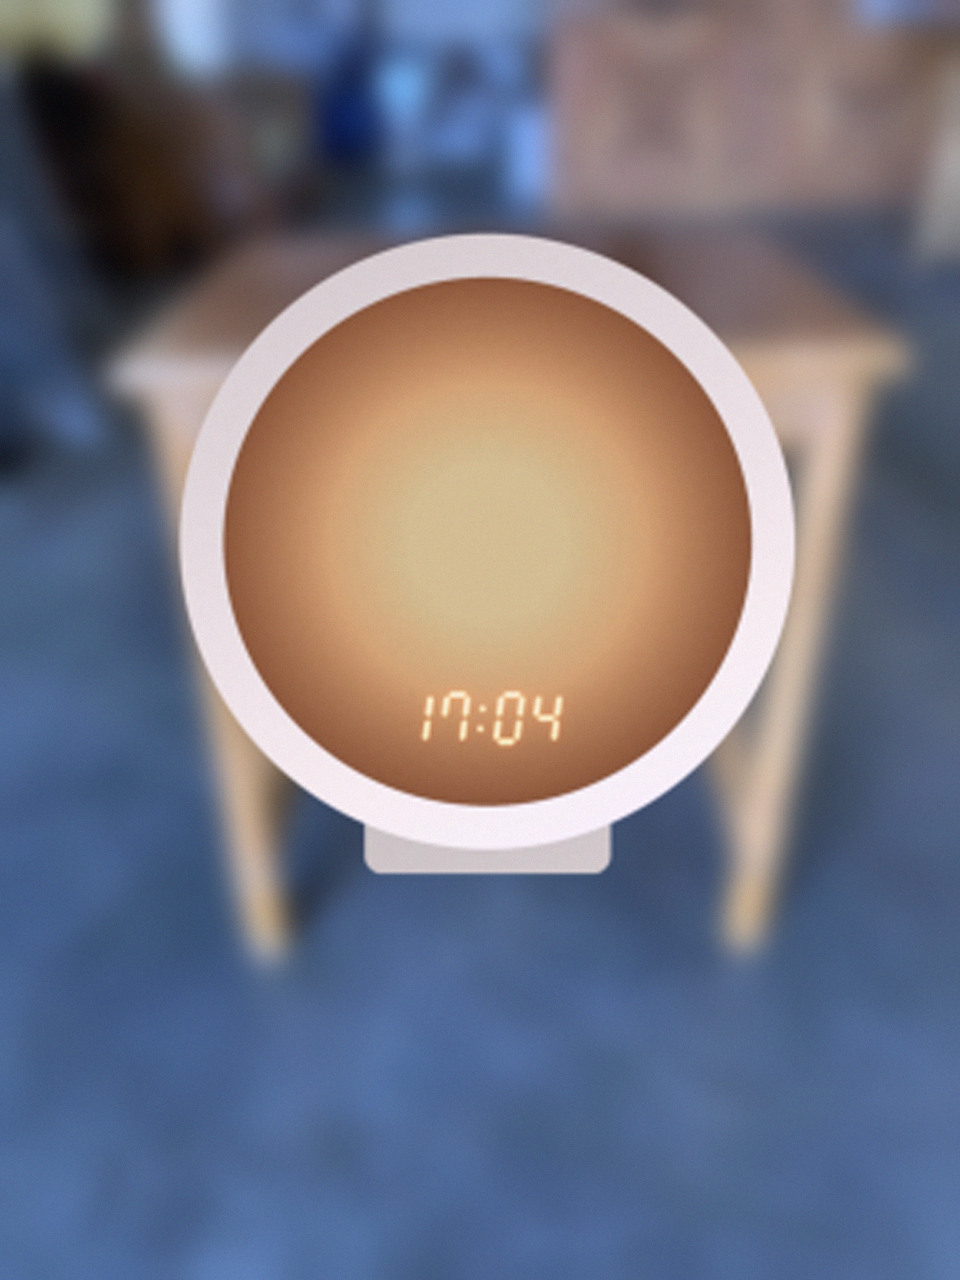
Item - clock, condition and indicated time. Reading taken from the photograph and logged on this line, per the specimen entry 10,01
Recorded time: 17,04
